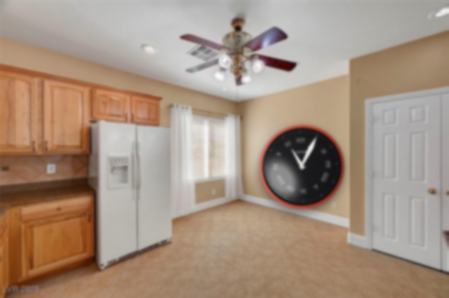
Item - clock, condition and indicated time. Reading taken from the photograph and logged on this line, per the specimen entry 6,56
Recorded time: 11,05
